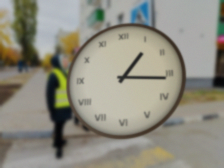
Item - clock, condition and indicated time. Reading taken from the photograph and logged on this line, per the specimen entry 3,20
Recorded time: 1,16
